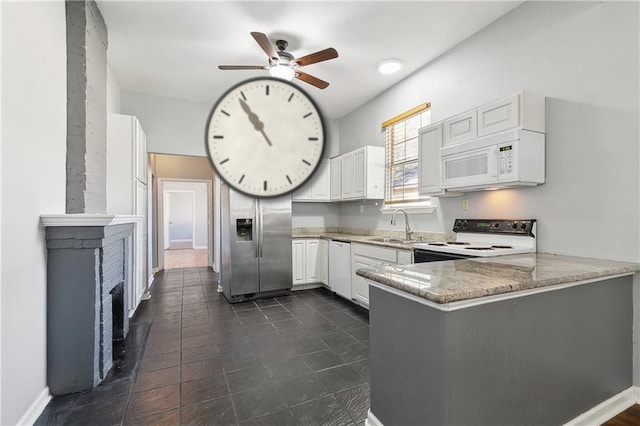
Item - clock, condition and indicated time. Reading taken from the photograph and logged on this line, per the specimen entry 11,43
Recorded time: 10,54
